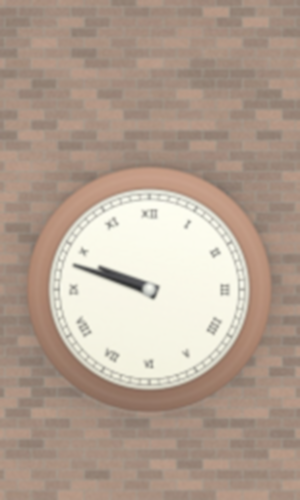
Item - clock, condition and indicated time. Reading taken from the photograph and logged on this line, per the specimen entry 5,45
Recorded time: 9,48
